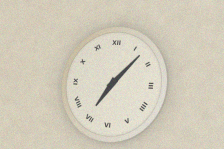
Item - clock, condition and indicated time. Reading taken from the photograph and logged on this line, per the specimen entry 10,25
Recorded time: 7,07
